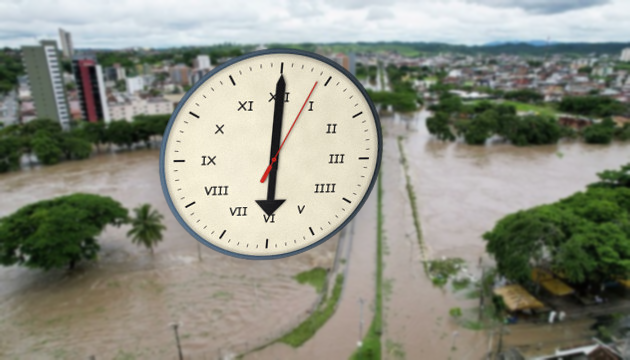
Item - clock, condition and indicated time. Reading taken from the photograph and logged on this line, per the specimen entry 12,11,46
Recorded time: 6,00,04
